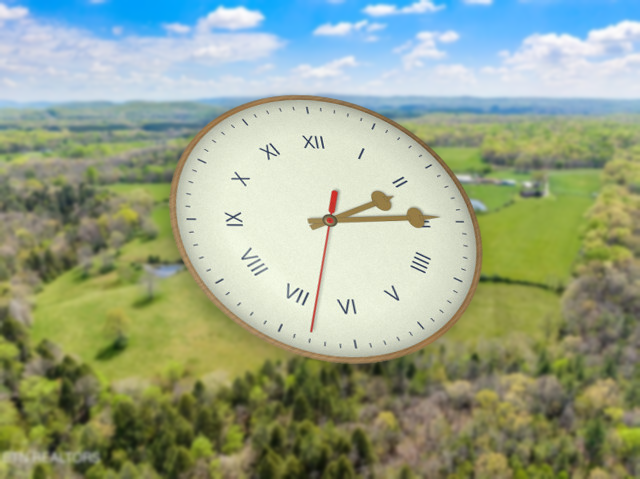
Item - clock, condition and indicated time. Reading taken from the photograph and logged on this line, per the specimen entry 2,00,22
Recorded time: 2,14,33
